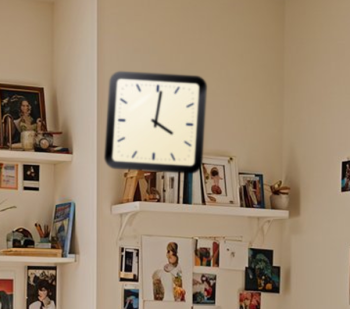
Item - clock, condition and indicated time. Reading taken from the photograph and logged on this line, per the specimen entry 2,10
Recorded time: 4,01
